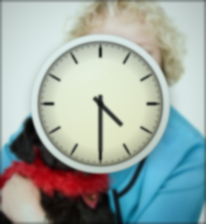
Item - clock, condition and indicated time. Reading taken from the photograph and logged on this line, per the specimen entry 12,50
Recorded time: 4,30
